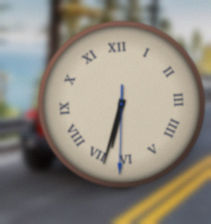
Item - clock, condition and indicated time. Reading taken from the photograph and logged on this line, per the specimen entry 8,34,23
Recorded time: 6,33,31
